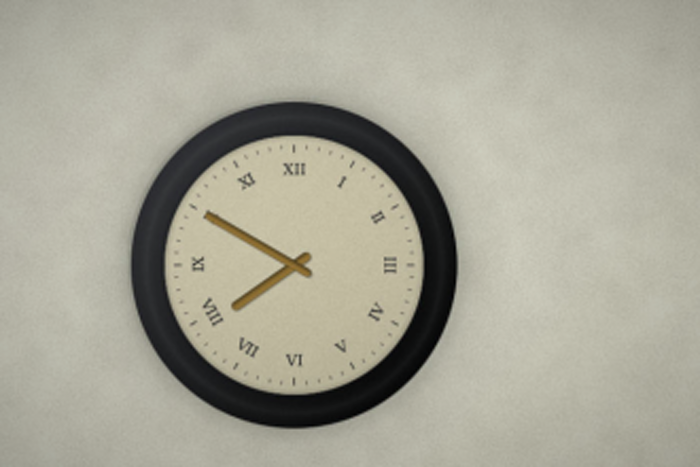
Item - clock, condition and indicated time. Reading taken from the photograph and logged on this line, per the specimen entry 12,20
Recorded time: 7,50
